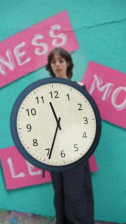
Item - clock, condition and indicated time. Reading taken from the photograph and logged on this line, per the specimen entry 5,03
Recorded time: 11,34
